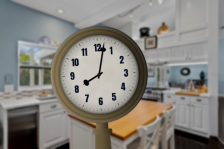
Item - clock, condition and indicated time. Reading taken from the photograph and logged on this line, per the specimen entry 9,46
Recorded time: 8,02
